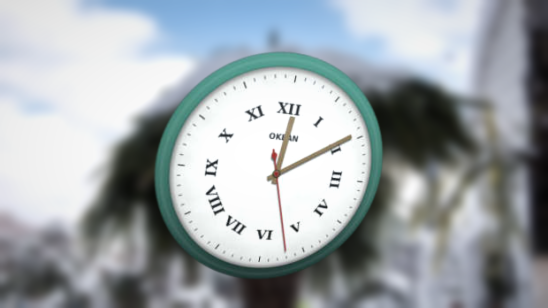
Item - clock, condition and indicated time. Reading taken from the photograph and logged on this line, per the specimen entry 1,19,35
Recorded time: 12,09,27
